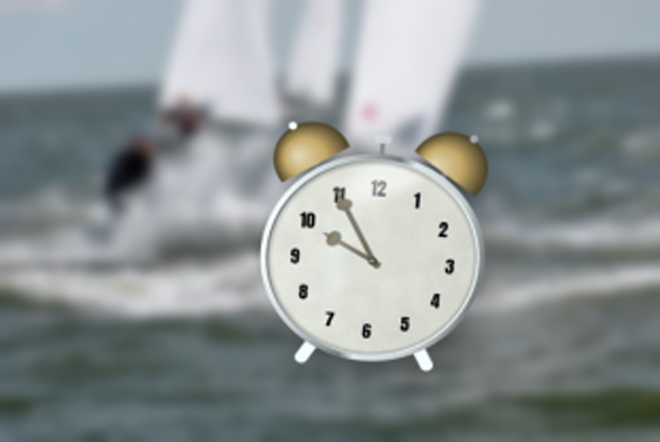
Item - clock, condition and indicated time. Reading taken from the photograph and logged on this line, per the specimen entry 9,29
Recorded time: 9,55
